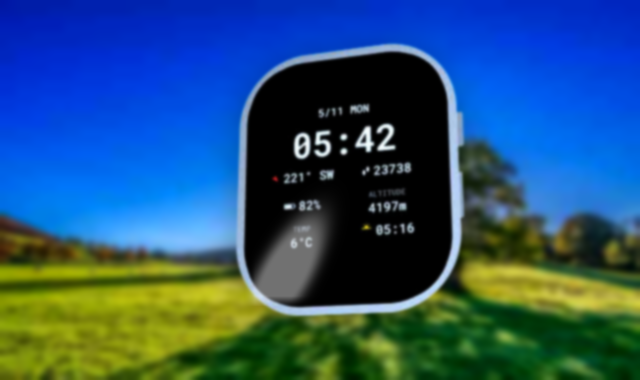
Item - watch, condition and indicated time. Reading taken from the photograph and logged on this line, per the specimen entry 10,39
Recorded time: 5,42
